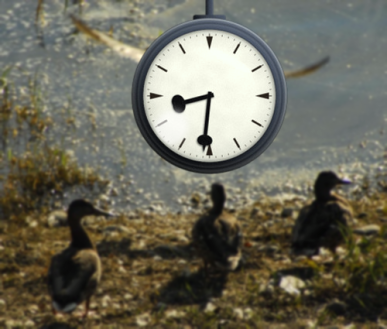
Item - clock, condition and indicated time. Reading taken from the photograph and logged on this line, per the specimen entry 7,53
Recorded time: 8,31
